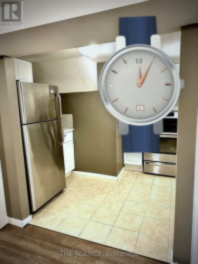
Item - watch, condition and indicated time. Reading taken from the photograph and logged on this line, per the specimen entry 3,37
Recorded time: 12,05
